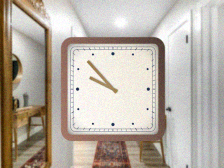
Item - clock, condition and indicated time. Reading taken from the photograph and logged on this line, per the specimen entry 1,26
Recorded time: 9,53
